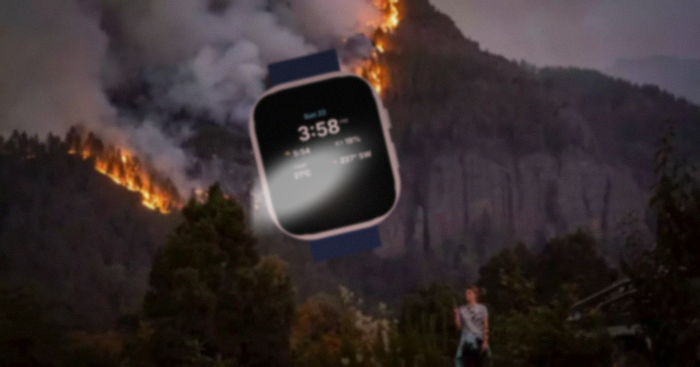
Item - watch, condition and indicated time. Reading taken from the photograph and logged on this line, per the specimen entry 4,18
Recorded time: 3,58
